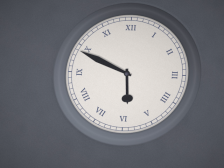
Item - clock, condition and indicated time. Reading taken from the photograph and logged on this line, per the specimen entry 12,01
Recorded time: 5,49
